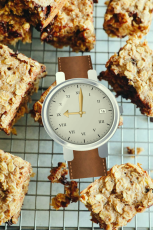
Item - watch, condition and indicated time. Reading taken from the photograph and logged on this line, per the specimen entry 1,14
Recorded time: 9,01
